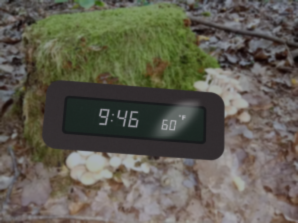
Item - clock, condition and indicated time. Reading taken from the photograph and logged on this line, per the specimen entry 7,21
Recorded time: 9,46
